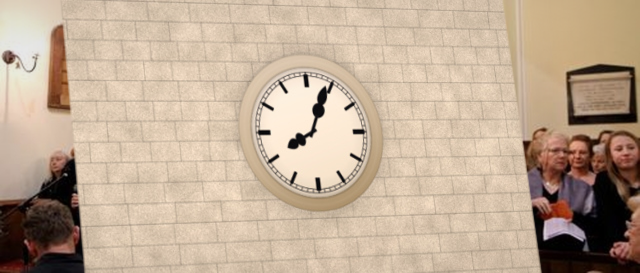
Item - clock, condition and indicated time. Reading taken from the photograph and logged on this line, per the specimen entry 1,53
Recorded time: 8,04
